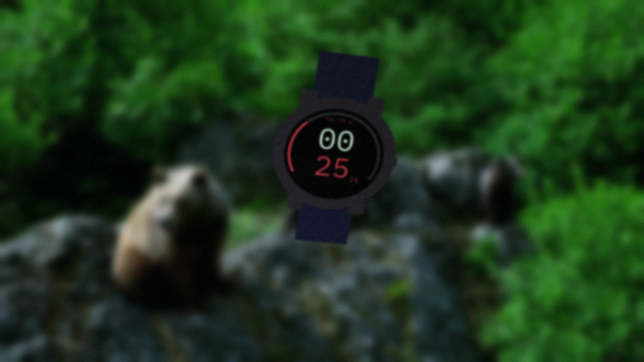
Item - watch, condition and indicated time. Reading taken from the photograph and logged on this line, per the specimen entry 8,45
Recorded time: 0,25
